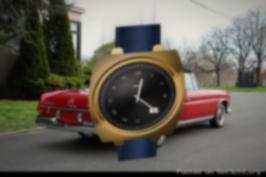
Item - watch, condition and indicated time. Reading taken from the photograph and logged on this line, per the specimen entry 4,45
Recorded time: 12,22
